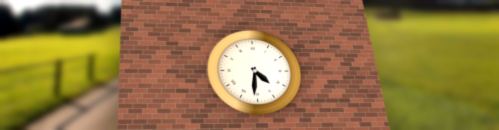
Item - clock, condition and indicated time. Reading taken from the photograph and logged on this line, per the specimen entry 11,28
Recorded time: 4,31
